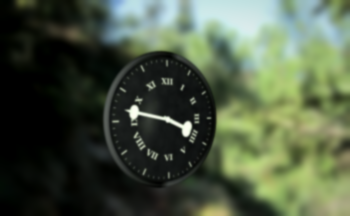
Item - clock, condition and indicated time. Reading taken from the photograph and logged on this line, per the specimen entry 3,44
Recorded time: 3,47
